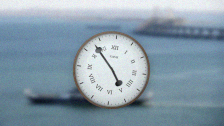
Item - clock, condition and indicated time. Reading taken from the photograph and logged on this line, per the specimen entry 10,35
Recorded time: 4,53
